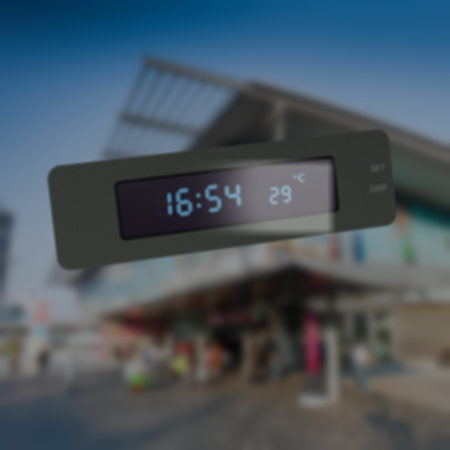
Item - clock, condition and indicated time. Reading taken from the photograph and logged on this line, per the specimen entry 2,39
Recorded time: 16,54
